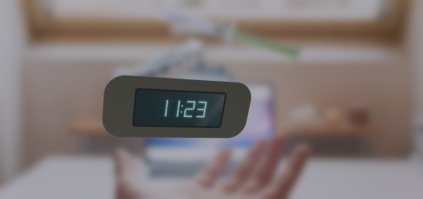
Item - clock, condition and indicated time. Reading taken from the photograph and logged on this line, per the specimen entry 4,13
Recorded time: 11,23
